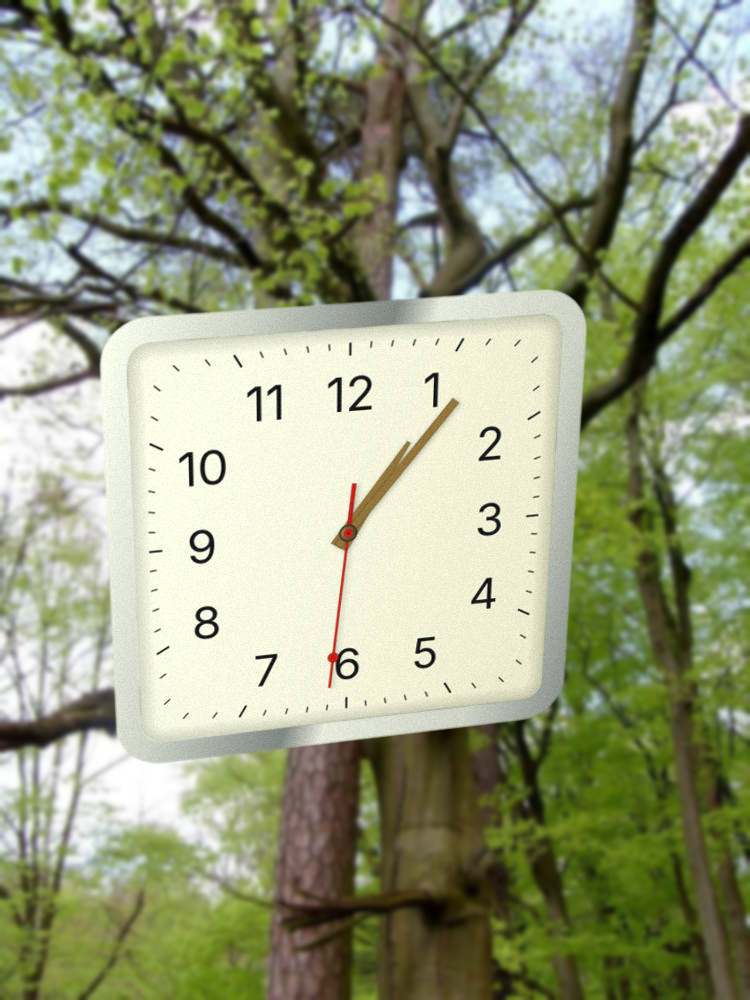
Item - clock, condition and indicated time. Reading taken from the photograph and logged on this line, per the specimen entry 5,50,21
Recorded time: 1,06,31
